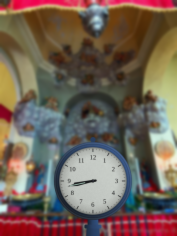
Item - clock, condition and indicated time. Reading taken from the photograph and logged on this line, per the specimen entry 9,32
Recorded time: 8,43
